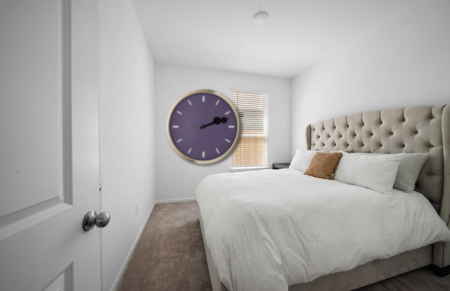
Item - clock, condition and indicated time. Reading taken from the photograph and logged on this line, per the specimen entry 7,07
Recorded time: 2,12
